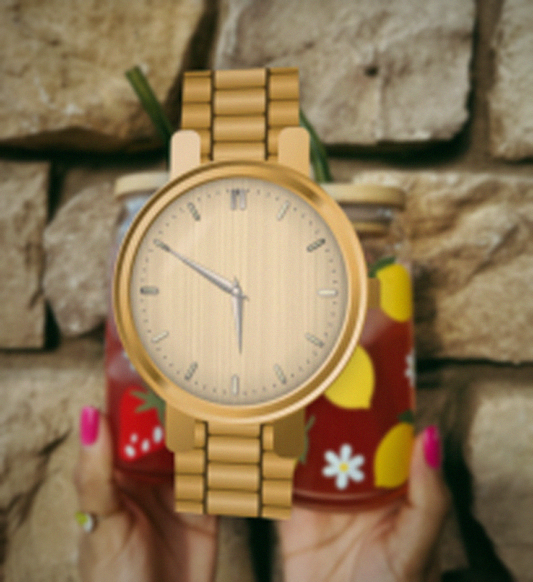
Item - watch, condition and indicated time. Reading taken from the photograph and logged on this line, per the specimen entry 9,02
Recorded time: 5,50
